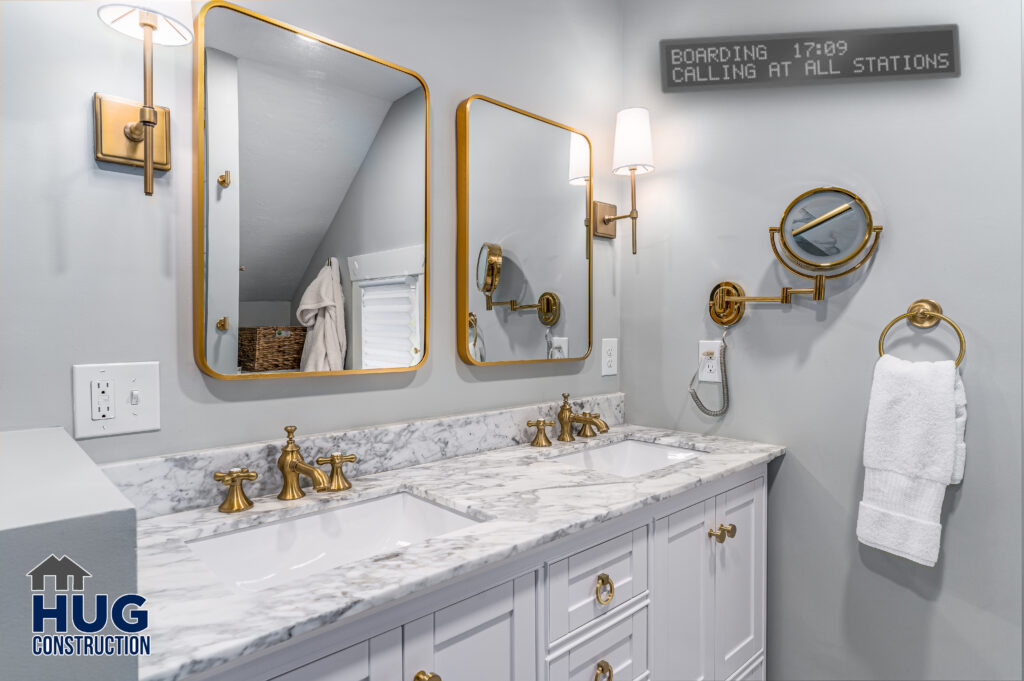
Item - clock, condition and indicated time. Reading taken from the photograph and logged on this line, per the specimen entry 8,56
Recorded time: 17,09
